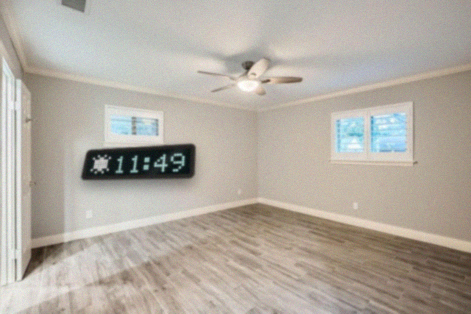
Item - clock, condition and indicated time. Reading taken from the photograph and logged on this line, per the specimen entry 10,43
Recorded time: 11,49
